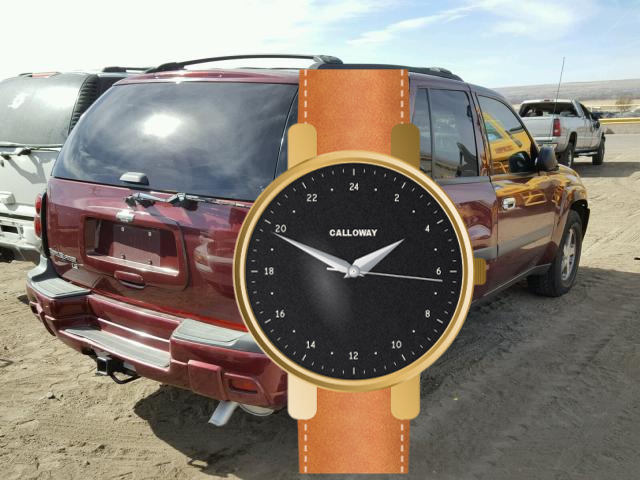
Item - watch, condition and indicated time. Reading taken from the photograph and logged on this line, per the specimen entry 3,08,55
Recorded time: 3,49,16
